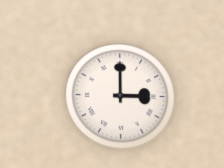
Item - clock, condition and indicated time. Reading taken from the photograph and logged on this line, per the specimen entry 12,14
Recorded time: 3,00
